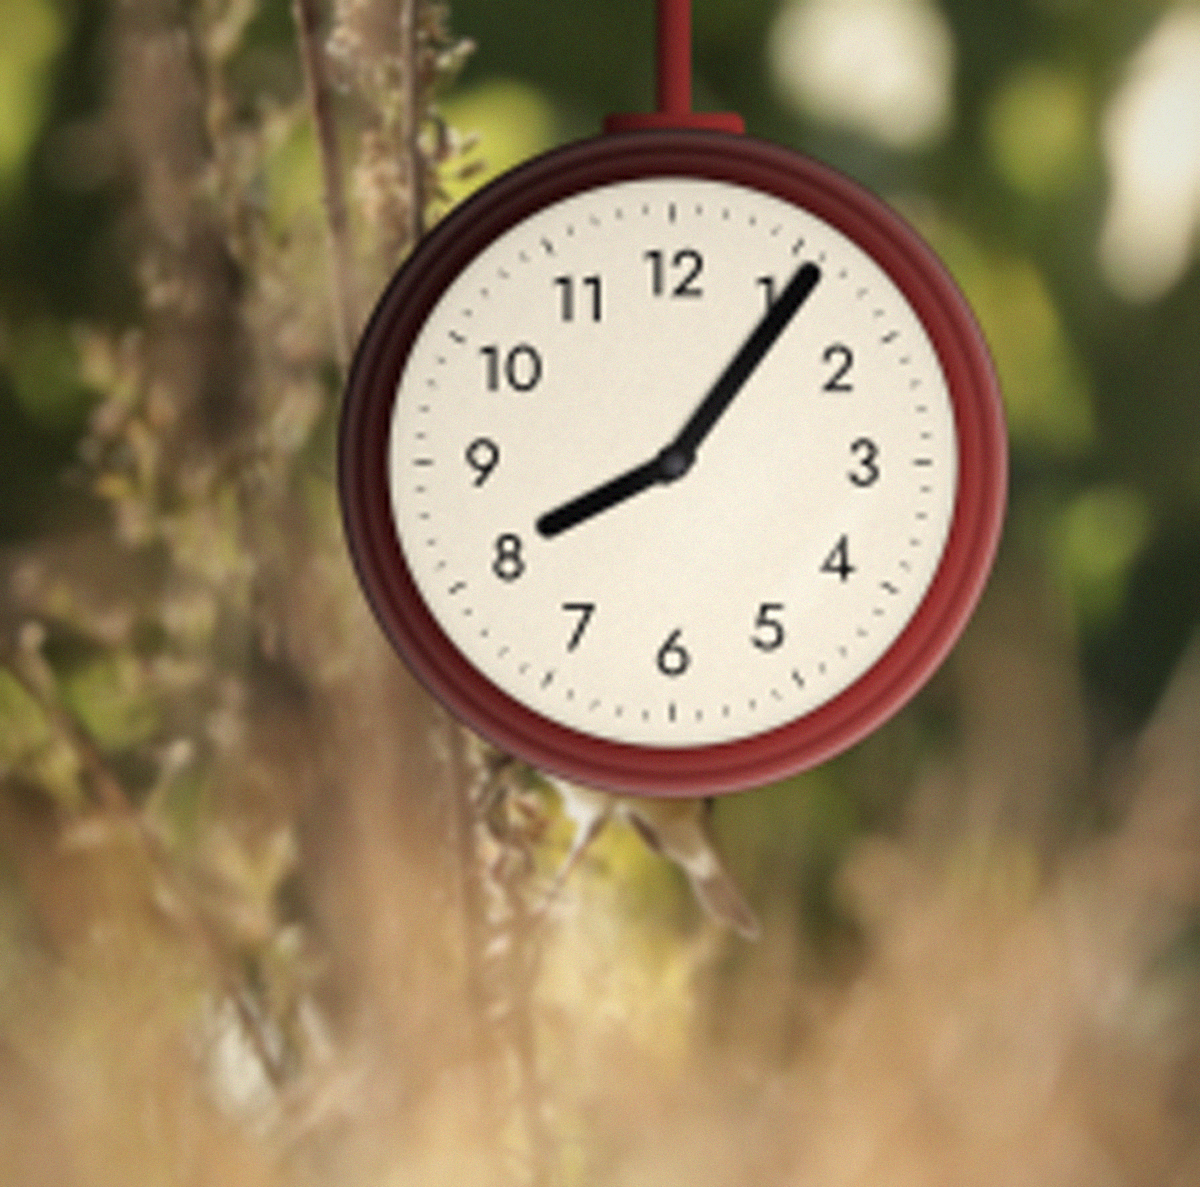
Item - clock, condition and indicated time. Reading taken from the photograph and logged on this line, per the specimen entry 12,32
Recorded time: 8,06
